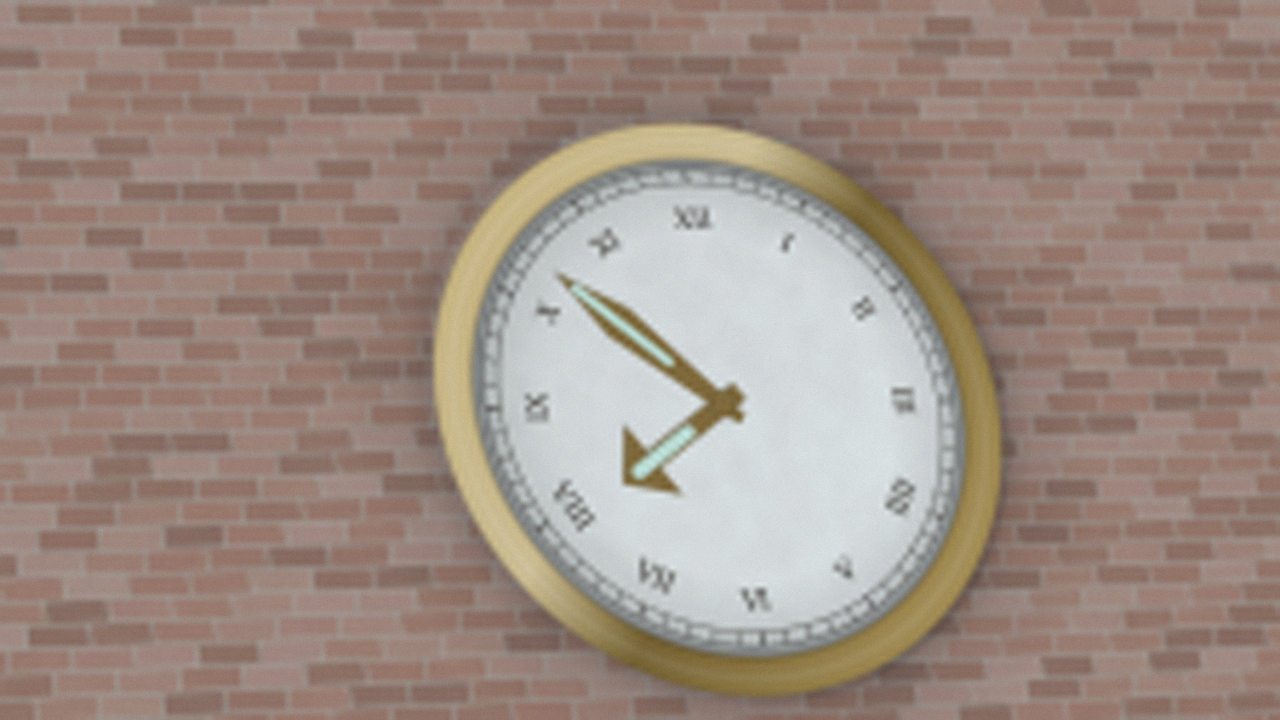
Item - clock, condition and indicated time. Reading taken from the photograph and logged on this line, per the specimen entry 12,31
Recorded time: 7,52
